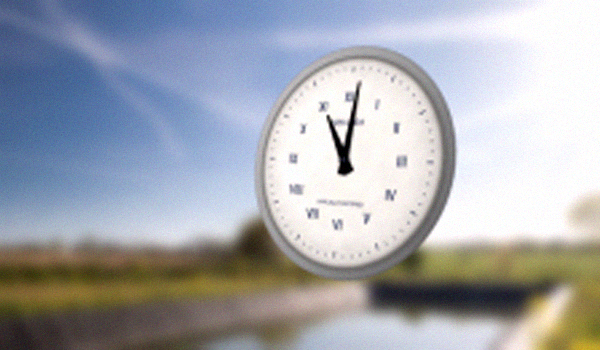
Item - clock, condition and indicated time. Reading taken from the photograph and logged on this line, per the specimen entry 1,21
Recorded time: 11,01
